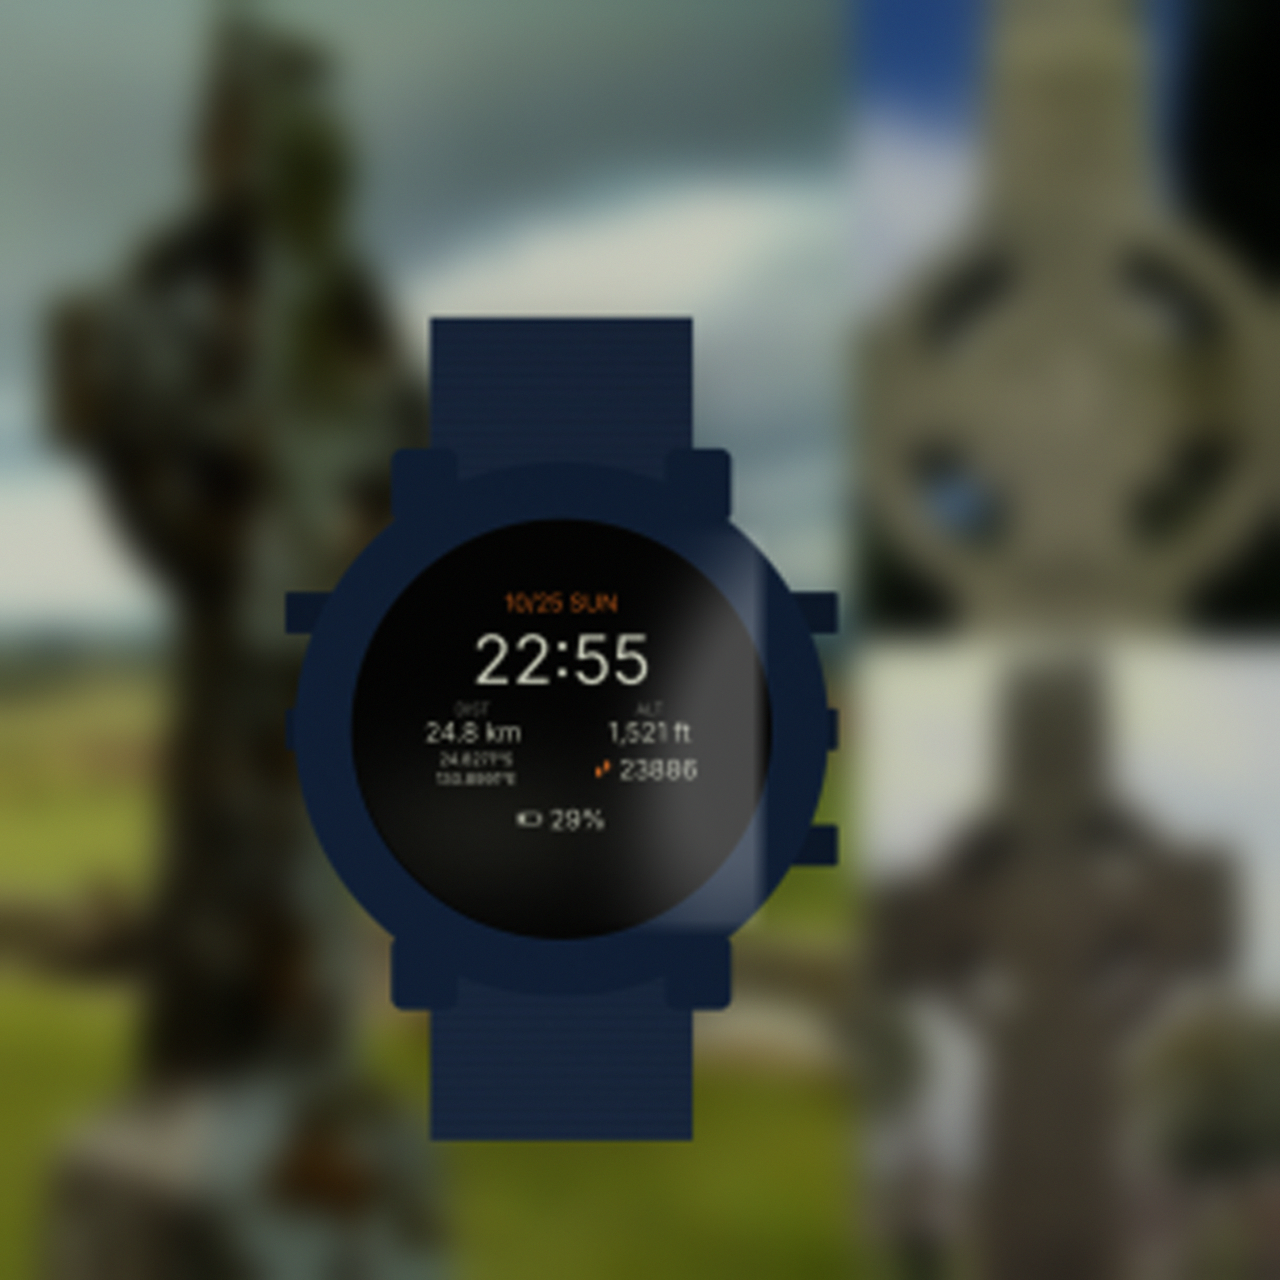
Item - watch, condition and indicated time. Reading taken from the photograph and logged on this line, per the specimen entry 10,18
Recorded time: 22,55
